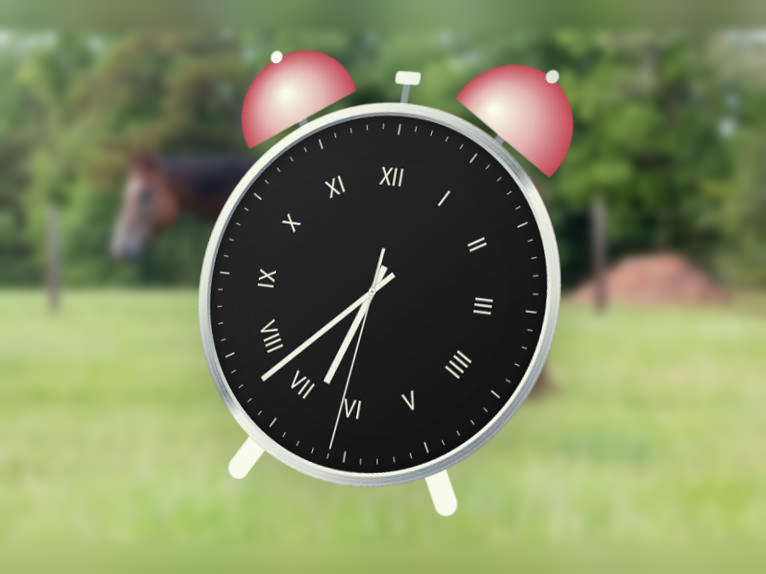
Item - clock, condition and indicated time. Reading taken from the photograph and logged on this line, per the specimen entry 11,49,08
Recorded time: 6,37,31
